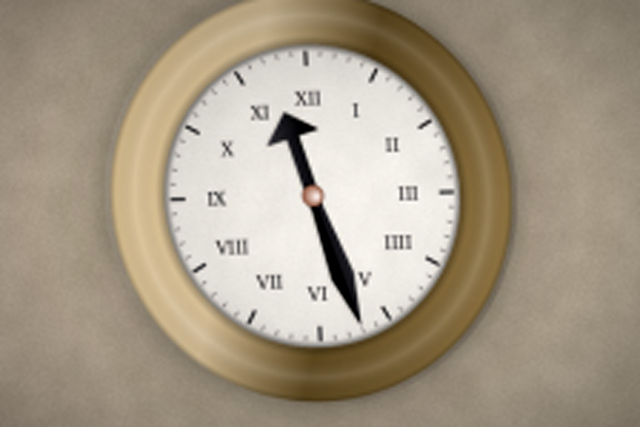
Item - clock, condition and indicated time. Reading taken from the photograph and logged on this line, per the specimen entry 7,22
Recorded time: 11,27
